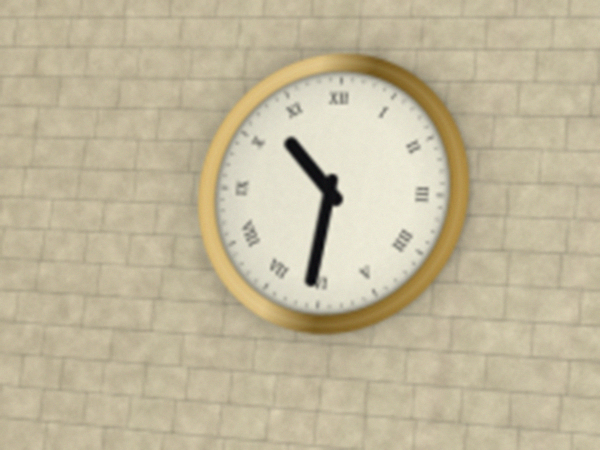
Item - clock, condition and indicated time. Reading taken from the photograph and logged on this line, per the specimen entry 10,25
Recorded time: 10,31
